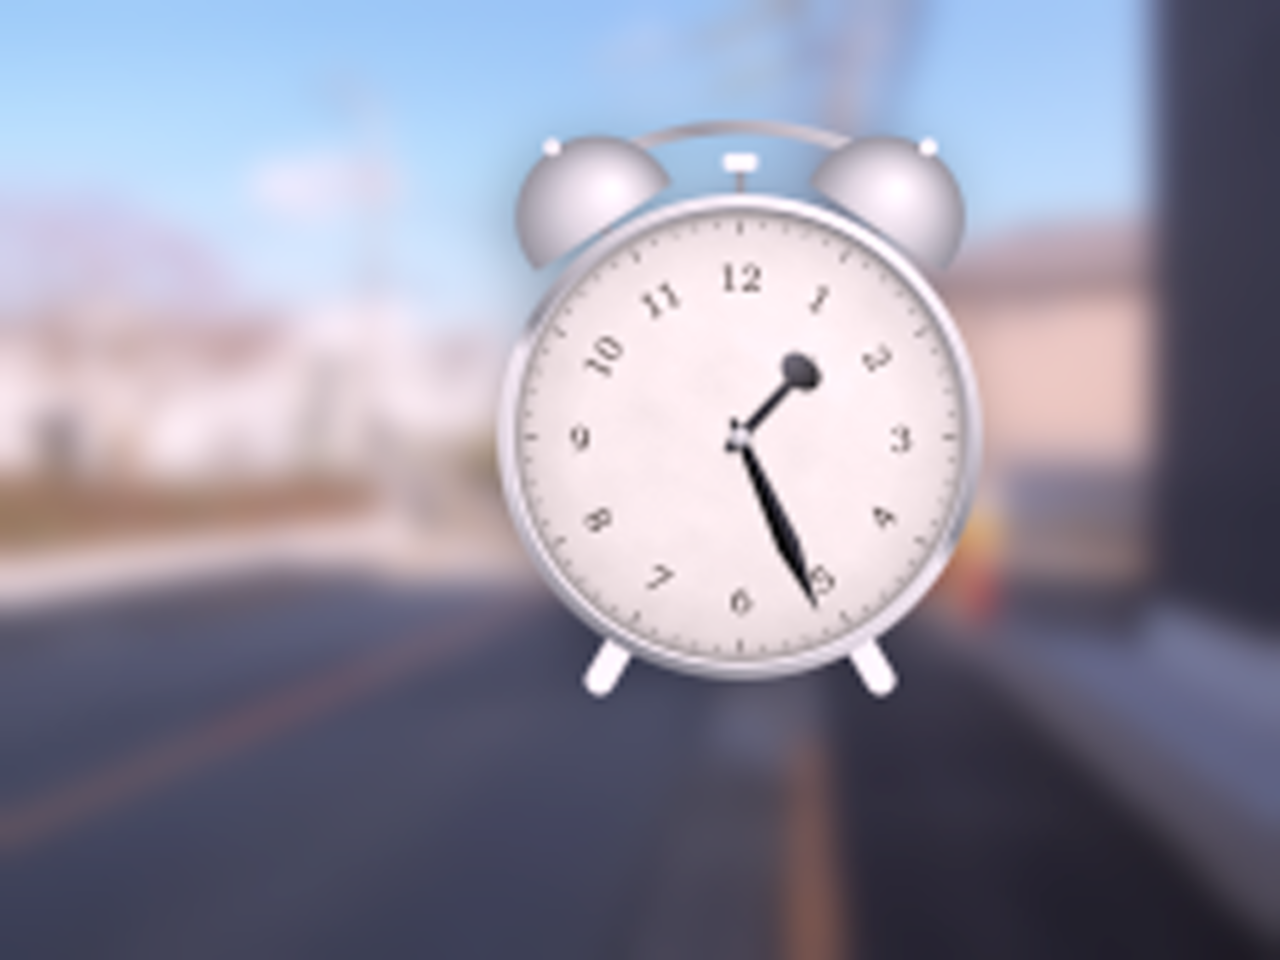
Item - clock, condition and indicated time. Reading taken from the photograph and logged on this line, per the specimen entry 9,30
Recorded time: 1,26
